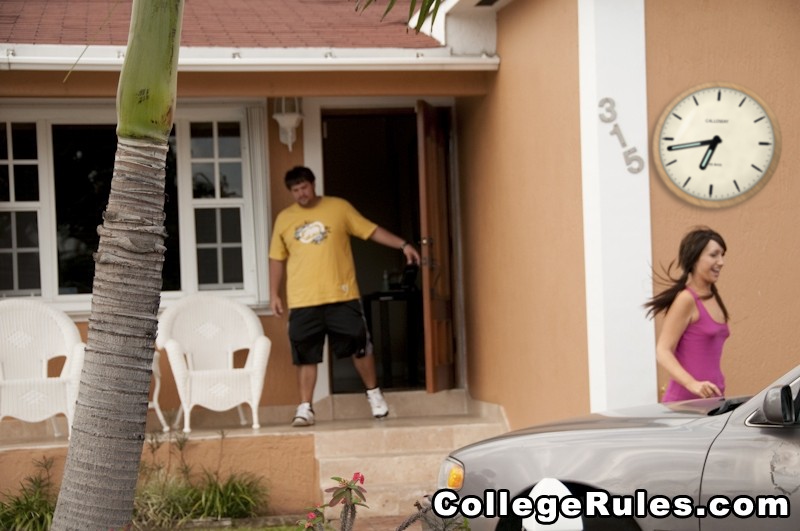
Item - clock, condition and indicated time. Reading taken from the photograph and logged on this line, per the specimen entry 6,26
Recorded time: 6,43
